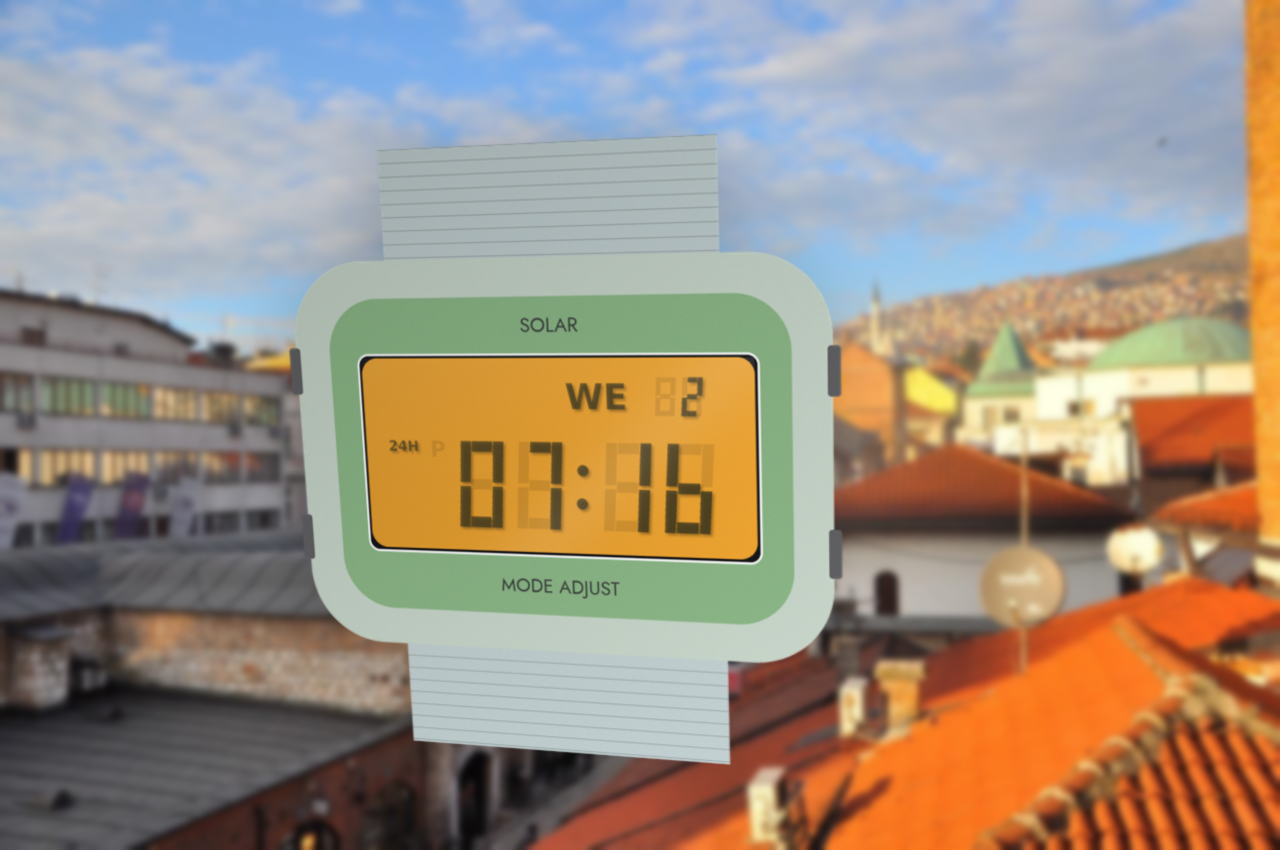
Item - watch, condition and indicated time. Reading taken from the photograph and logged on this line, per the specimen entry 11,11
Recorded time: 7,16
